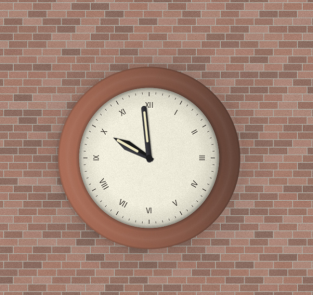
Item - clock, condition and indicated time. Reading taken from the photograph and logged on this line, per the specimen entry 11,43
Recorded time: 9,59
